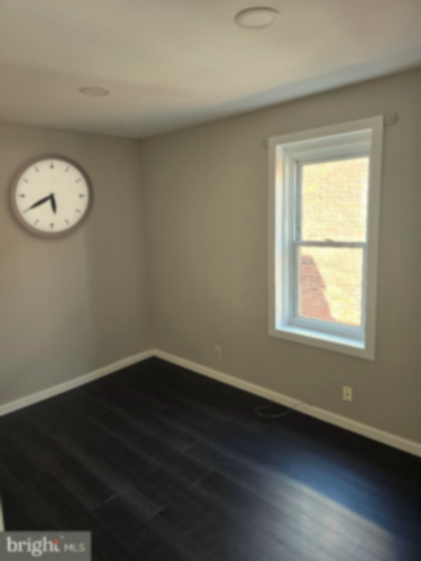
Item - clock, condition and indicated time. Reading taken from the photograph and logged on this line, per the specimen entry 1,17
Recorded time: 5,40
